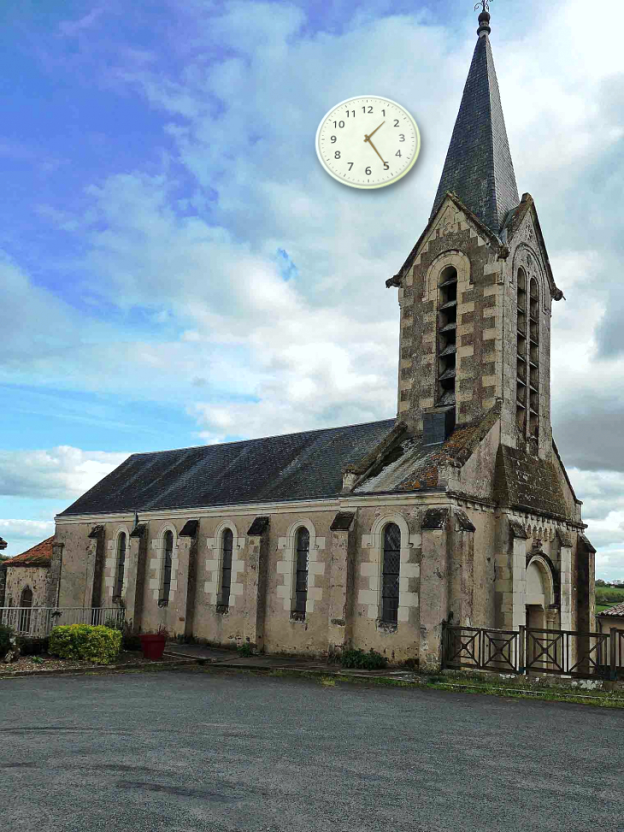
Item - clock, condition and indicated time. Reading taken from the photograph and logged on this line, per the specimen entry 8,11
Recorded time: 1,25
